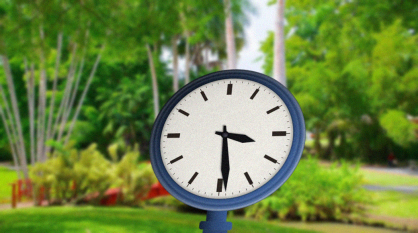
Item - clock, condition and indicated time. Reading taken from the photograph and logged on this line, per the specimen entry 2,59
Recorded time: 3,29
